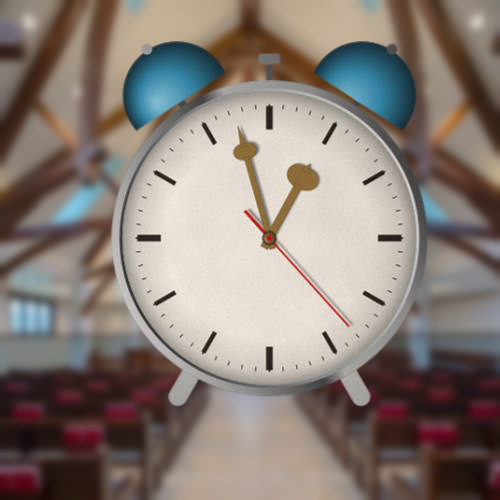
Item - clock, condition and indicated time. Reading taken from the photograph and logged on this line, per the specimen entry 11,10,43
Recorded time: 12,57,23
